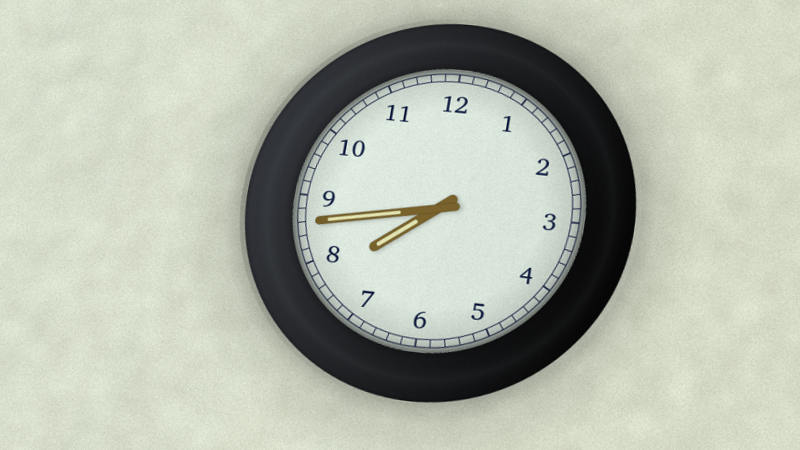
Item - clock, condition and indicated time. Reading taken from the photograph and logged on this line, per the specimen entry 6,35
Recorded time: 7,43
